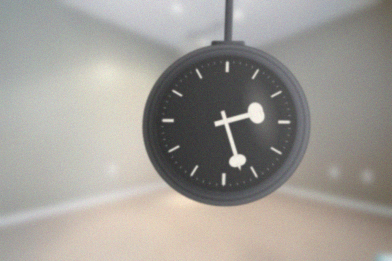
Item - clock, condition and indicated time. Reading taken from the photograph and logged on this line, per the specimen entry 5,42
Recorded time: 2,27
